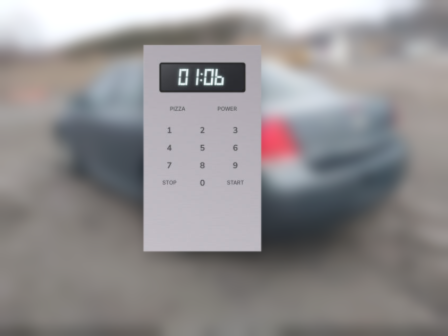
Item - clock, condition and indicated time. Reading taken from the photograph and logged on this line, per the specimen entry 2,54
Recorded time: 1,06
